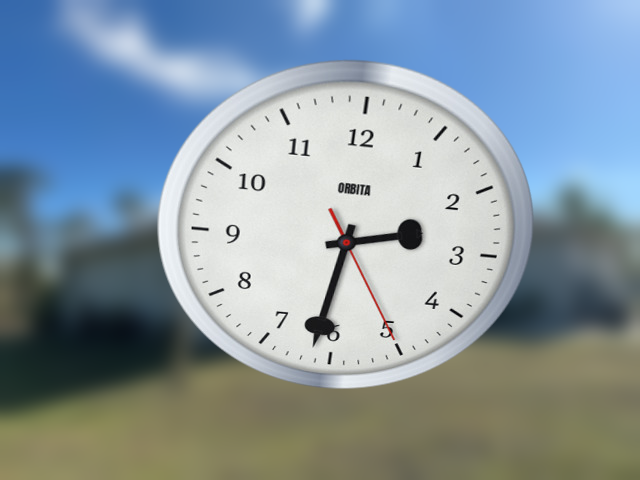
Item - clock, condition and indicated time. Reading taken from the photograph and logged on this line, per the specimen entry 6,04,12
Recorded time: 2,31,25
